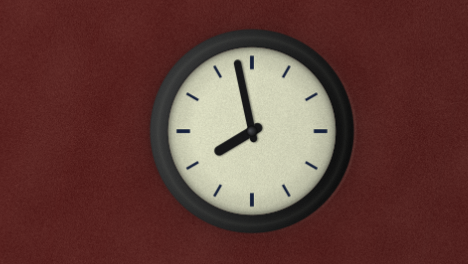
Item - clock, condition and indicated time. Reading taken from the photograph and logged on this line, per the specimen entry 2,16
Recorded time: 7,58
